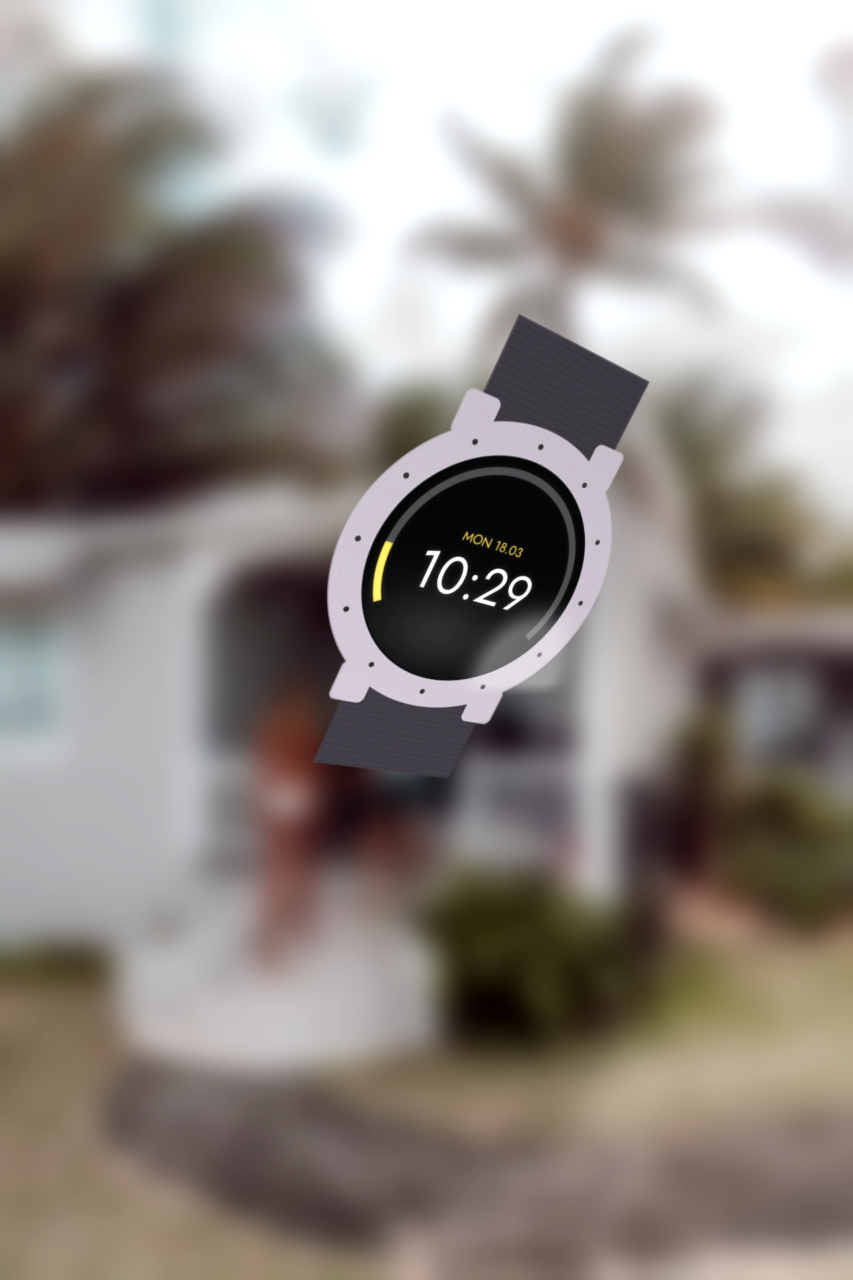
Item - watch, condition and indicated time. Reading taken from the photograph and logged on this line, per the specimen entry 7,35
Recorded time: 10,29
